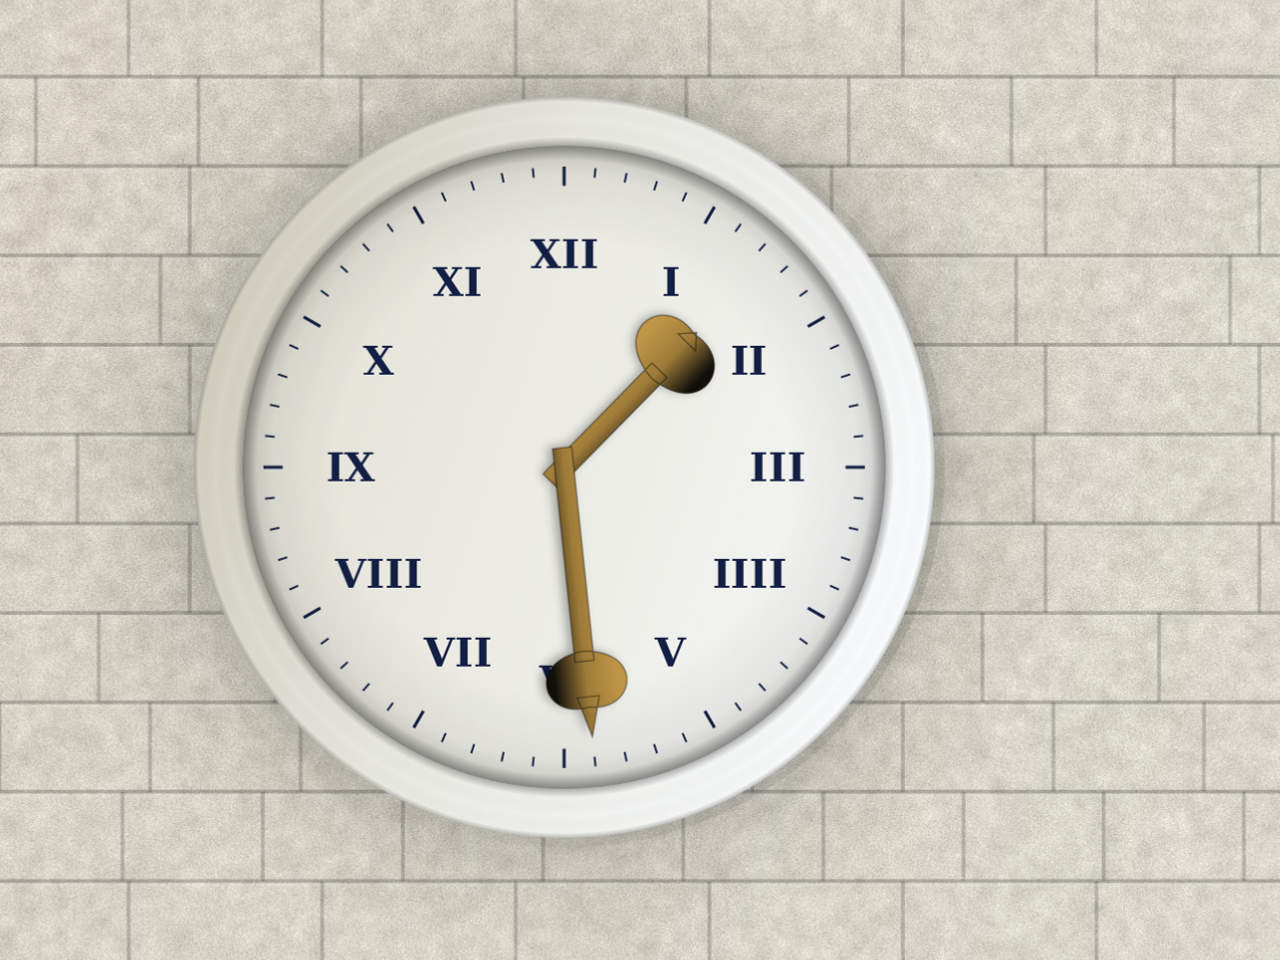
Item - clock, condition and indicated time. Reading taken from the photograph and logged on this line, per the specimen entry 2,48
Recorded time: 1,29
